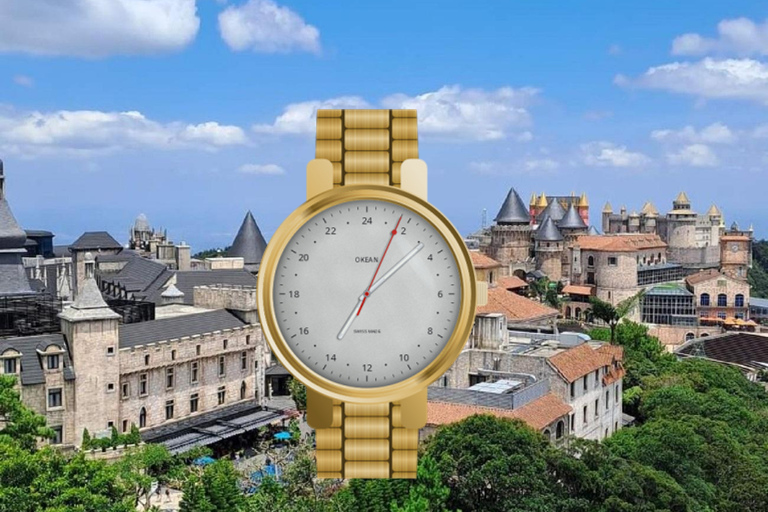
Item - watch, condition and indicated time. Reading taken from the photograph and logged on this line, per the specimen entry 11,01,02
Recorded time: 14,08,04
